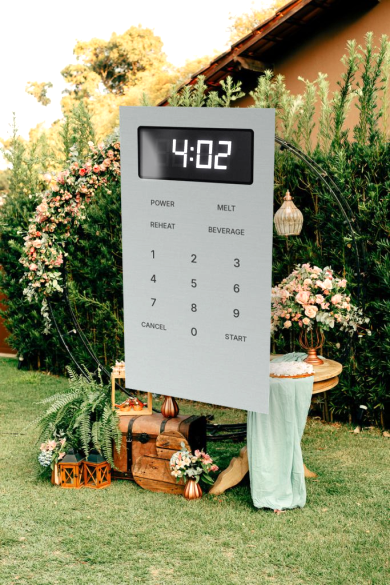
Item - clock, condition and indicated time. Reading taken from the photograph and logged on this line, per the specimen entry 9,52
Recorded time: 4,02
